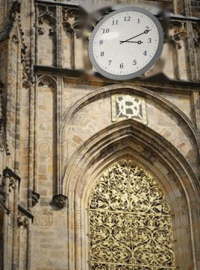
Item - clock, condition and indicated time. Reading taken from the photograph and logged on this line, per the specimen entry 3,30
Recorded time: 3,11
